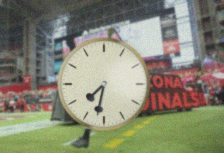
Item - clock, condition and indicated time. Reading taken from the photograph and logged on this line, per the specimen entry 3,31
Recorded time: 7,32
